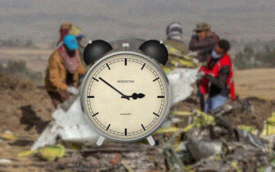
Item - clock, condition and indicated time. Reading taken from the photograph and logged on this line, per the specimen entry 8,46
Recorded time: 2,51
